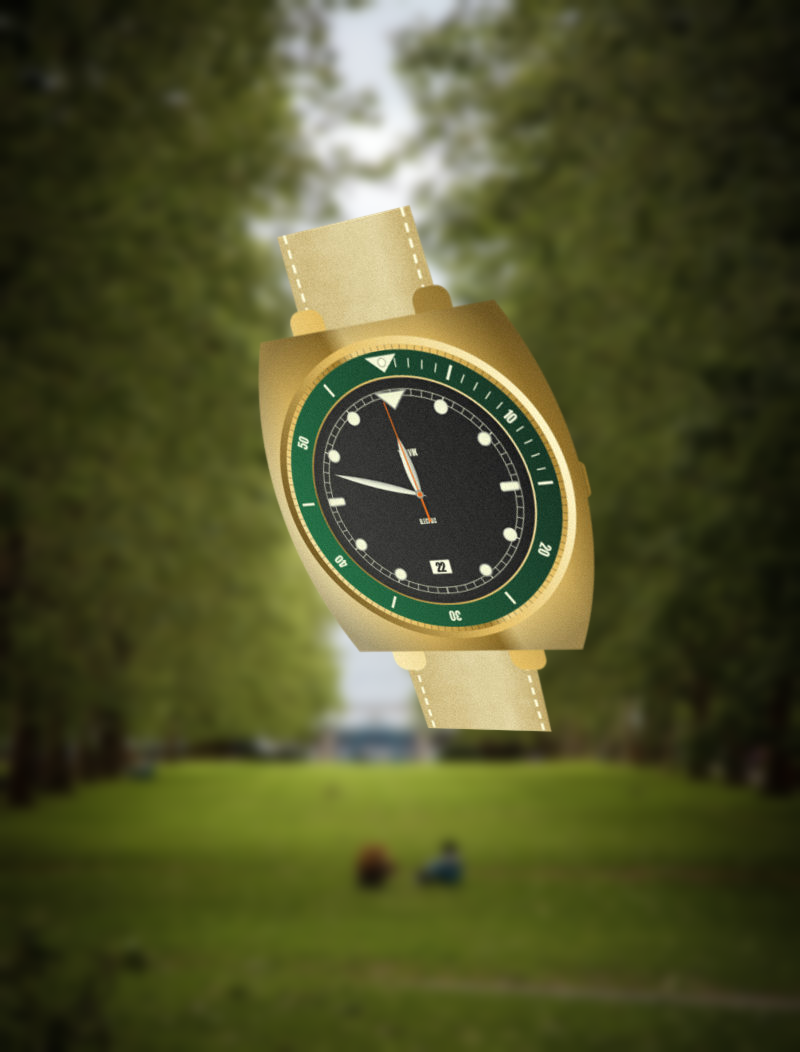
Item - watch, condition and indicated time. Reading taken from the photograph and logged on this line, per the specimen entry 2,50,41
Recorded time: 11,47,59
